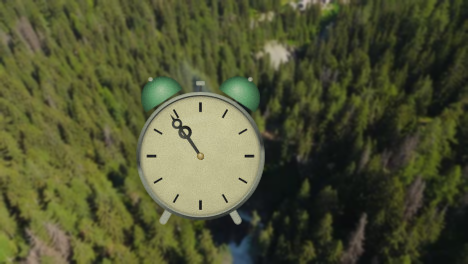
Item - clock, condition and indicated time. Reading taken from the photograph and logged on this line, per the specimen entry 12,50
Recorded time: 10,54
